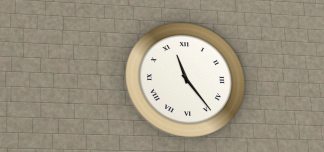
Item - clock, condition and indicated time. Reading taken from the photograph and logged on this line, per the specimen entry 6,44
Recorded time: 11,24
